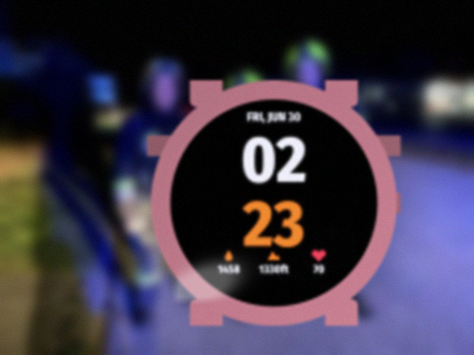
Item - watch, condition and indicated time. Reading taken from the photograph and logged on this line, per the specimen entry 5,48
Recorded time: 2,23
